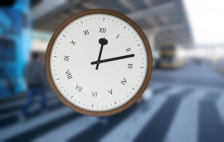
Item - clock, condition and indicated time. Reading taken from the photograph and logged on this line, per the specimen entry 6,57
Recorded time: 12,12
